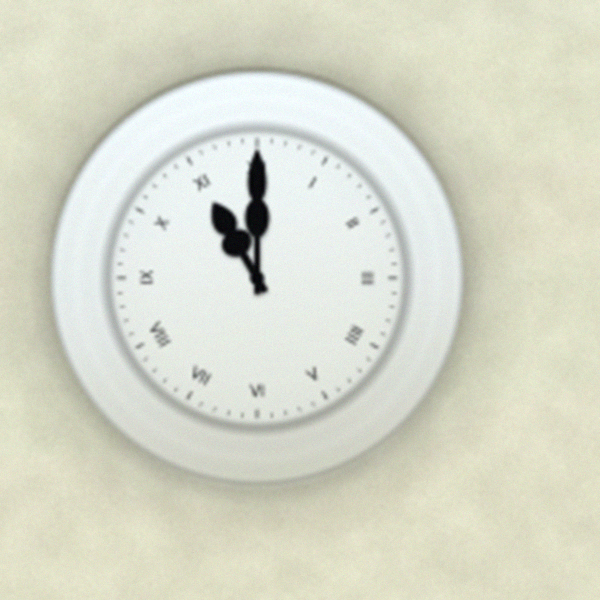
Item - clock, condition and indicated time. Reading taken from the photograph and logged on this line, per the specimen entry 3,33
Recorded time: 11,00
